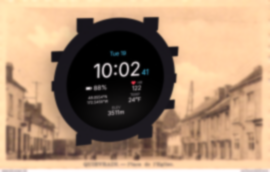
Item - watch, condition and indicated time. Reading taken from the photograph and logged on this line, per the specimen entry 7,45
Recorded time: 10,02
